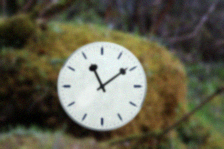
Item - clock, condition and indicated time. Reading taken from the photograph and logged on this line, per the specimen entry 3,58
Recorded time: 11,09
